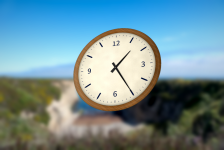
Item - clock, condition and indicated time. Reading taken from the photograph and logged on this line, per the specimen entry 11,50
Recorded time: 1,25
